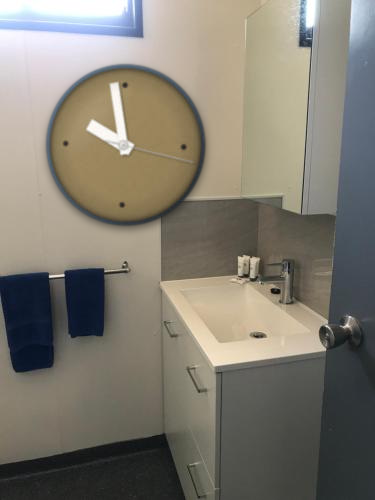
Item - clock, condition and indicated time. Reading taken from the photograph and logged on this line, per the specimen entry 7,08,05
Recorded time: 9,58,17
